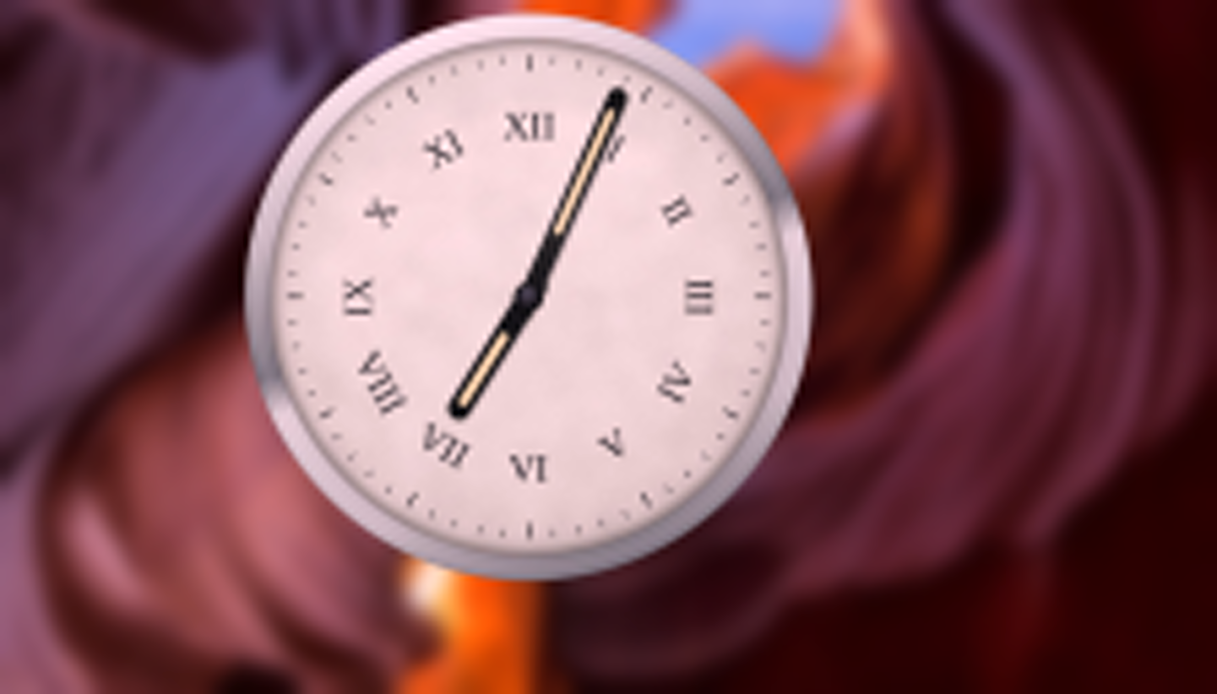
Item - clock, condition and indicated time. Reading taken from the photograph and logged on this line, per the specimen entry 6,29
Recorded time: 7,04
